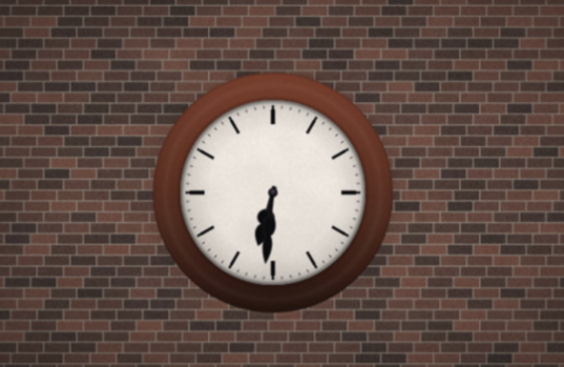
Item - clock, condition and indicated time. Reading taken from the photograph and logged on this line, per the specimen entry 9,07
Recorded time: 6,31
